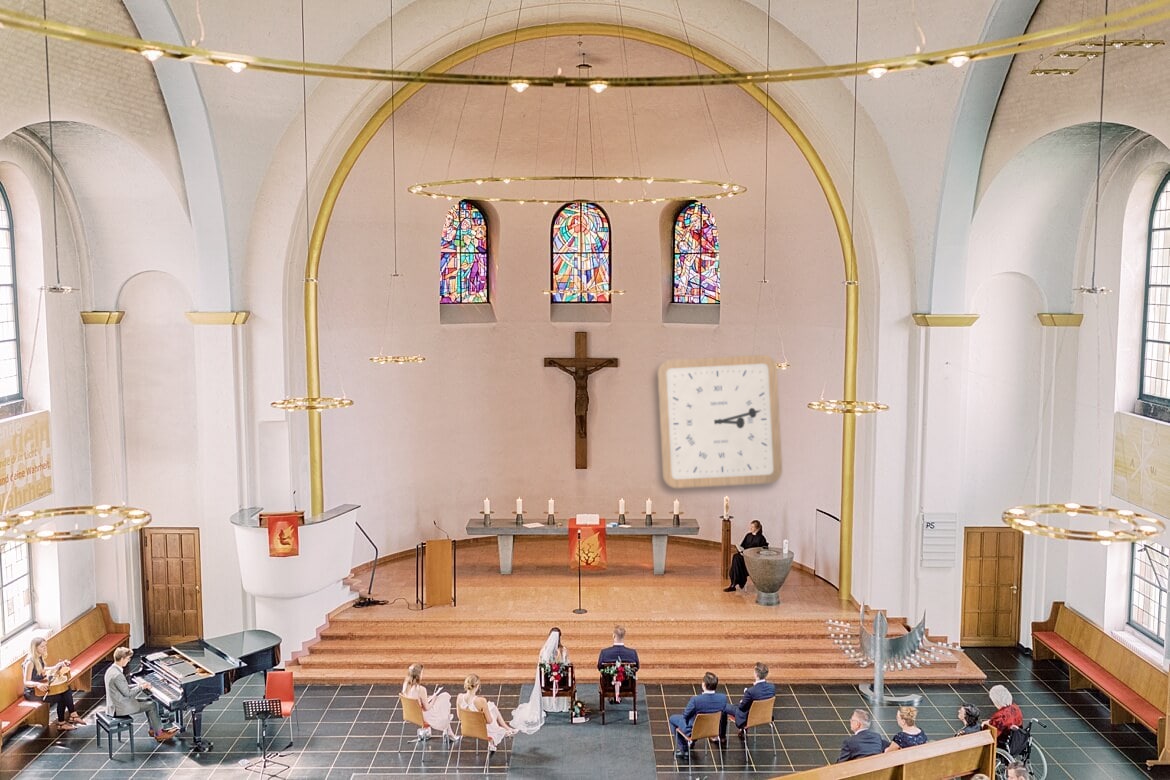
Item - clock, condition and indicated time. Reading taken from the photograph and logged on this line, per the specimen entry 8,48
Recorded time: 3,13
